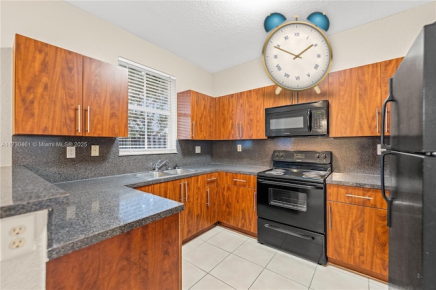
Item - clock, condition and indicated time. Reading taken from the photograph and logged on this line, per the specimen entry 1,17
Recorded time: 1,49
